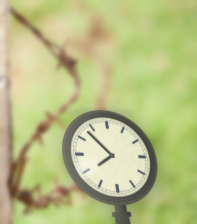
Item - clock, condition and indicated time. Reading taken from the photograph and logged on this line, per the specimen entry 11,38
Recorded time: 7,53
